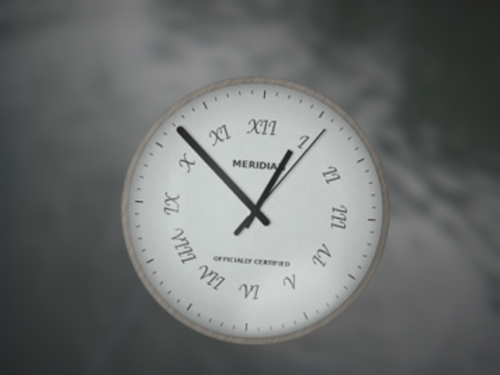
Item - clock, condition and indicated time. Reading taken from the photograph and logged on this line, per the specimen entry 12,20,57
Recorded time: 12,52,06
